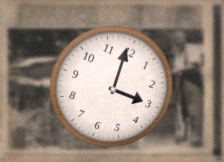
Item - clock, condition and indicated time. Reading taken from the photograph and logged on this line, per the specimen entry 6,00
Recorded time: 2,59
